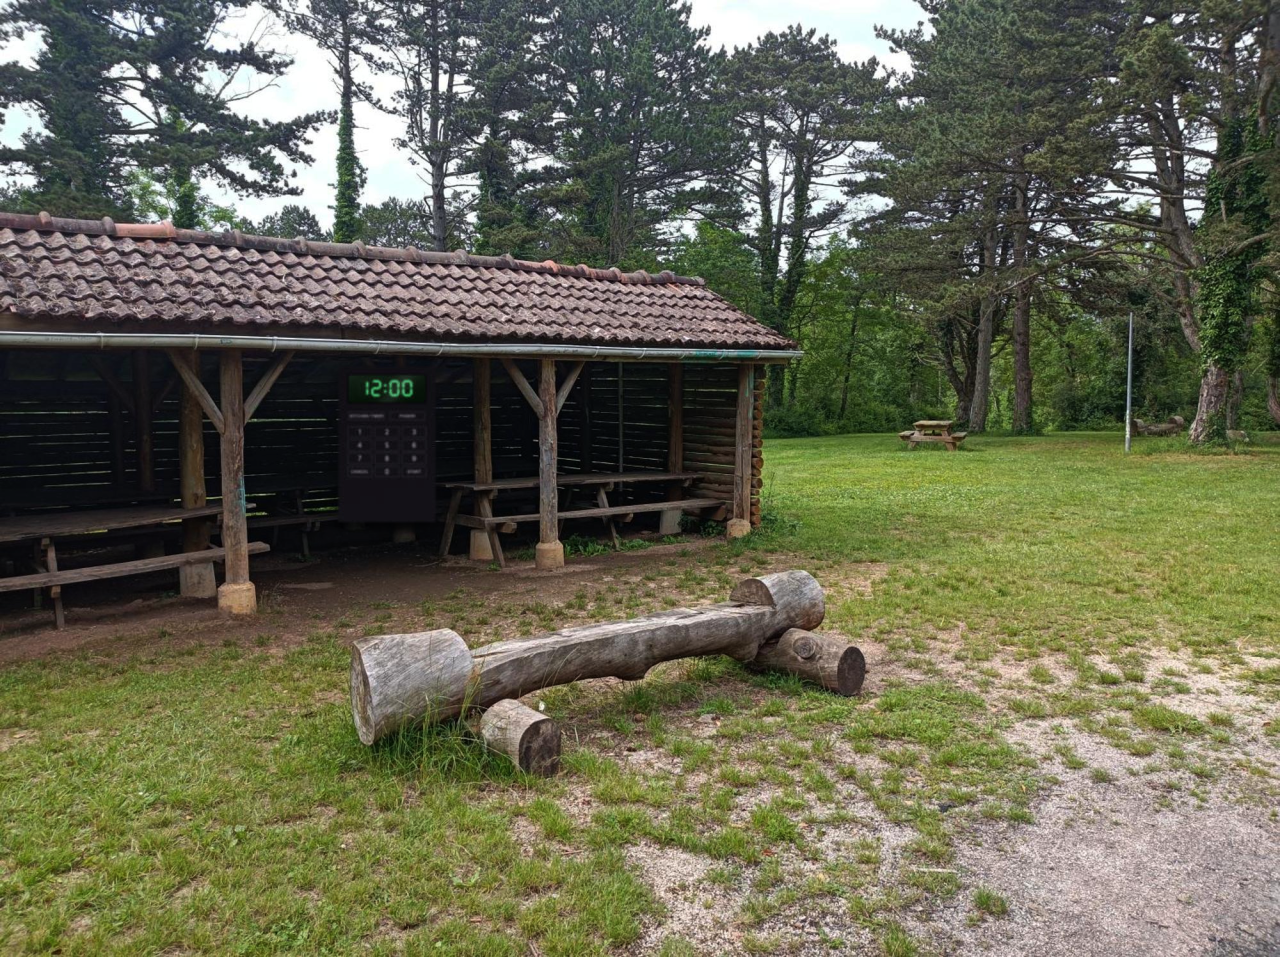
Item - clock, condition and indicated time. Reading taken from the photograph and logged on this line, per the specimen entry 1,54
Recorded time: 12,00
